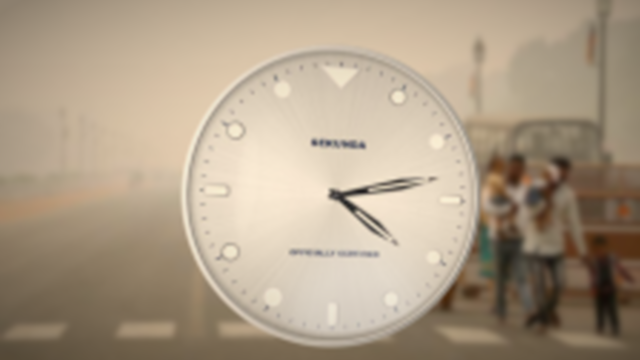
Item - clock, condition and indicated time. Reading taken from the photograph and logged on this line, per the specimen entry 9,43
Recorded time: 4,13
